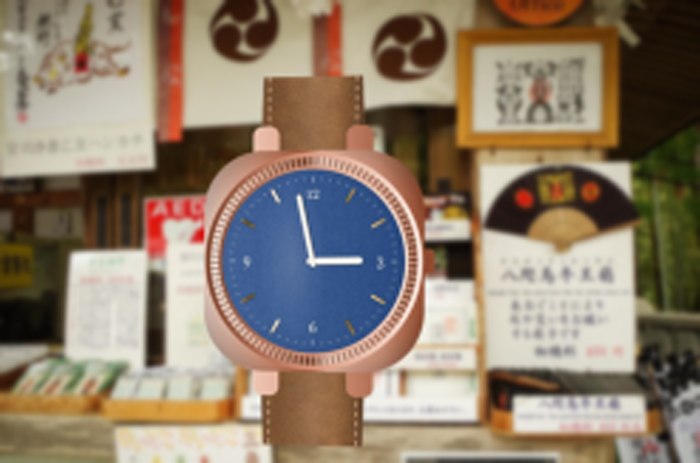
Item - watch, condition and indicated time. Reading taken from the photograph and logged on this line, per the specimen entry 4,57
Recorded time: 2,58
